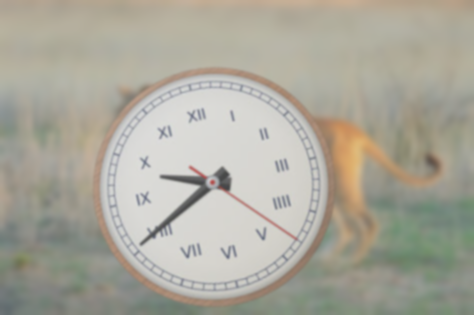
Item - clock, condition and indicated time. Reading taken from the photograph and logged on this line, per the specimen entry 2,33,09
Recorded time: 9,40,23
